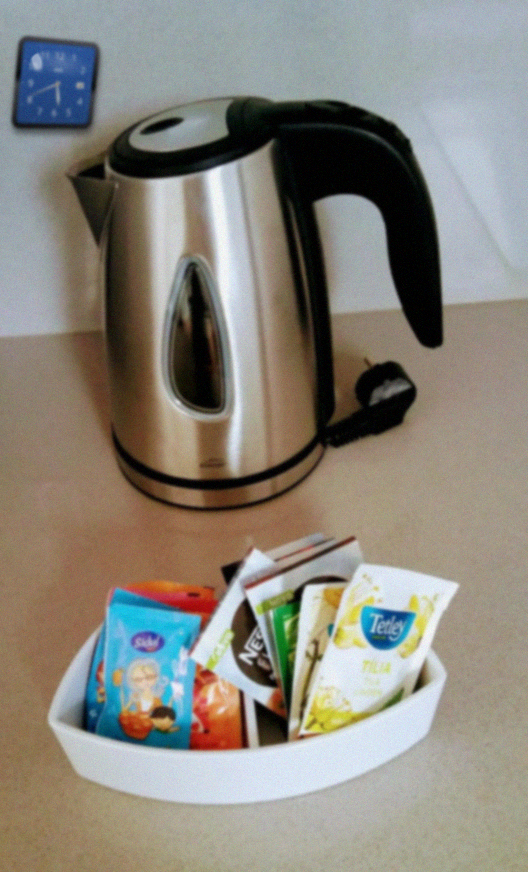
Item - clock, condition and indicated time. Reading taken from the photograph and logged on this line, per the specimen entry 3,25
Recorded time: 5,41
